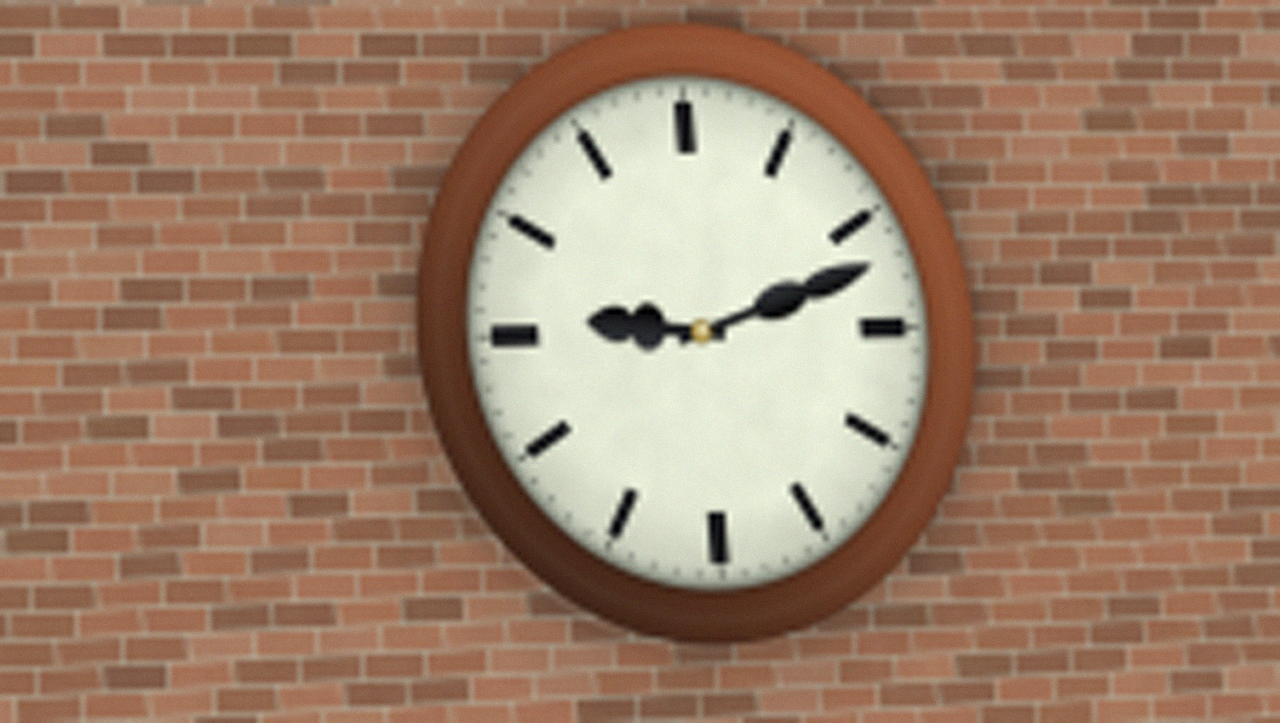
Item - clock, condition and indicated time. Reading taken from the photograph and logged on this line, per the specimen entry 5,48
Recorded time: 9,12
